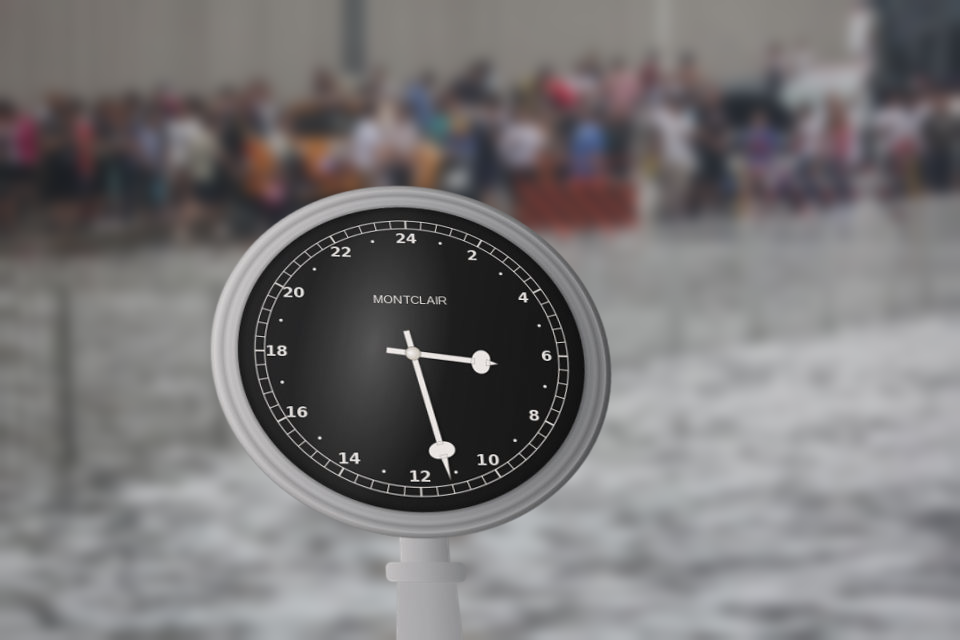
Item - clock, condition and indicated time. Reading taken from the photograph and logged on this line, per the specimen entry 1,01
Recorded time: 6,28
